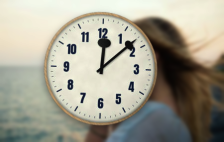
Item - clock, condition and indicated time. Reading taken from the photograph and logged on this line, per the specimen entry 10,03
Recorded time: 12,08
